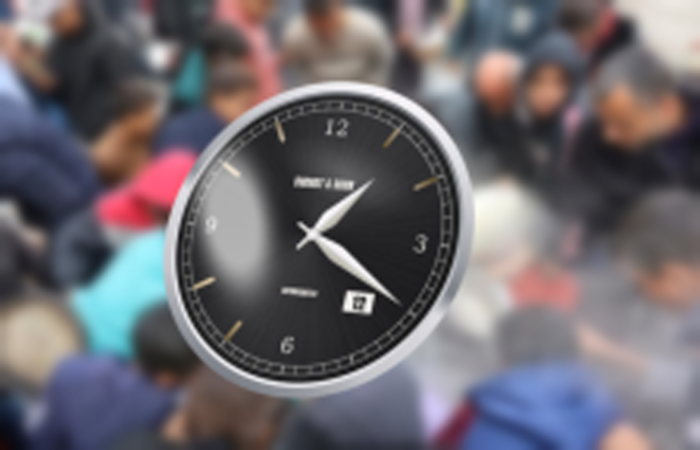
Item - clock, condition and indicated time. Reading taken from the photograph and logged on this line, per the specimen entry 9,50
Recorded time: 1,20
